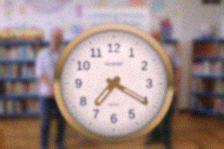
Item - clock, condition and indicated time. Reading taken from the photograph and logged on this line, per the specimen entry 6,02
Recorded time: 7,20
